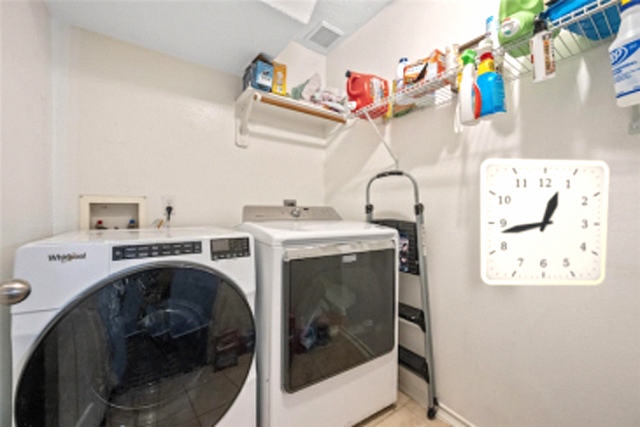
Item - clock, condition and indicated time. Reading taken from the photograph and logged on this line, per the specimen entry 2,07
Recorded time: 12,43
